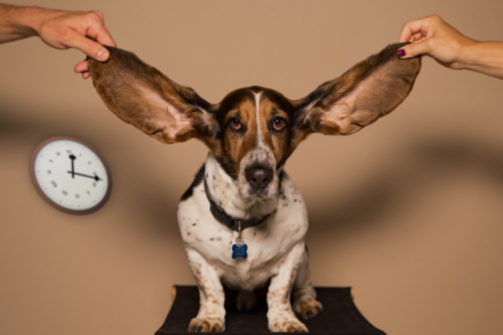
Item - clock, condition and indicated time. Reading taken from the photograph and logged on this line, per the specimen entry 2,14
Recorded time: 12,17
